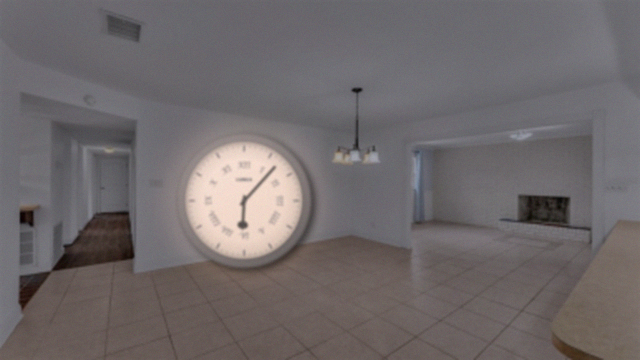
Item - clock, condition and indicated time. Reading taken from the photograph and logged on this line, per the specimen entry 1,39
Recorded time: 6,07
